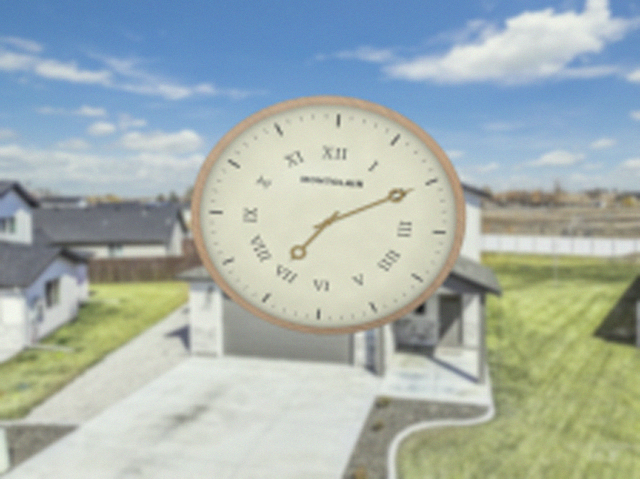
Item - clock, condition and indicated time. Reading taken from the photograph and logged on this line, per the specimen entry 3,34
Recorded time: 7,10
